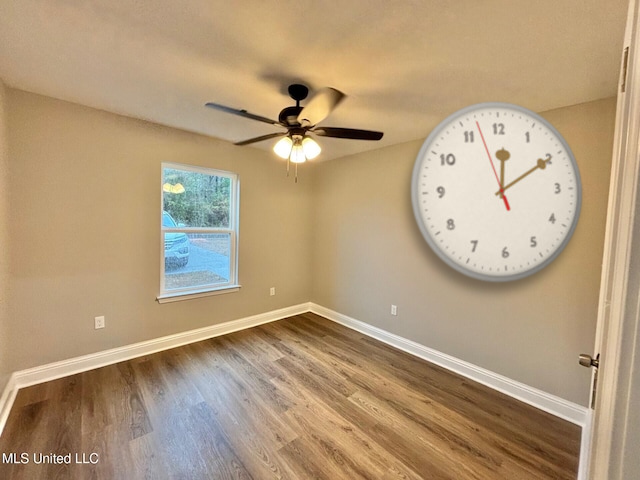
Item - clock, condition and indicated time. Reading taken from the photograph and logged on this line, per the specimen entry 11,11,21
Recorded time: 12,09,57
